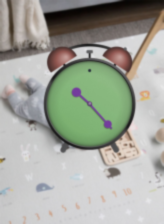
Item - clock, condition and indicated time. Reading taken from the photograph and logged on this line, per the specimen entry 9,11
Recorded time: 10,23
